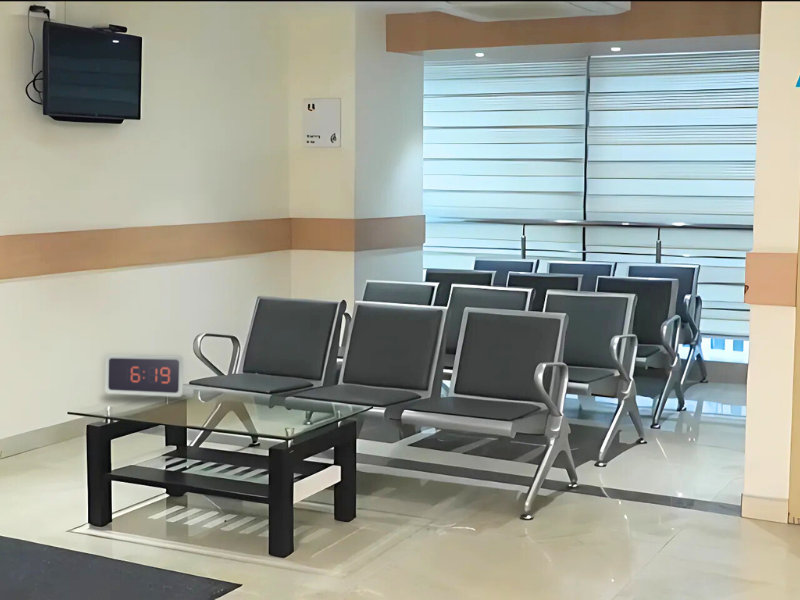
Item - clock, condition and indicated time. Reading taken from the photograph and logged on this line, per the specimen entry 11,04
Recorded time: 6,19
